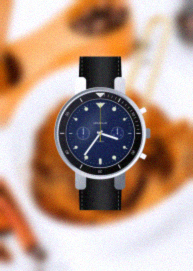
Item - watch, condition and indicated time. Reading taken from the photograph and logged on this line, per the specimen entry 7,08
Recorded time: 3,36
